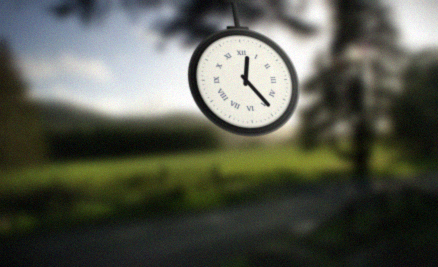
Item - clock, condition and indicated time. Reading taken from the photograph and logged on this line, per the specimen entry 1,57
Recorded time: 12,24
